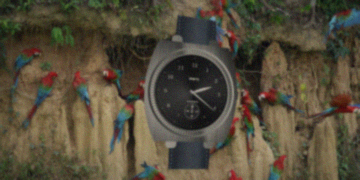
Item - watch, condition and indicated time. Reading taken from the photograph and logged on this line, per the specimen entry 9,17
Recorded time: 2,21
